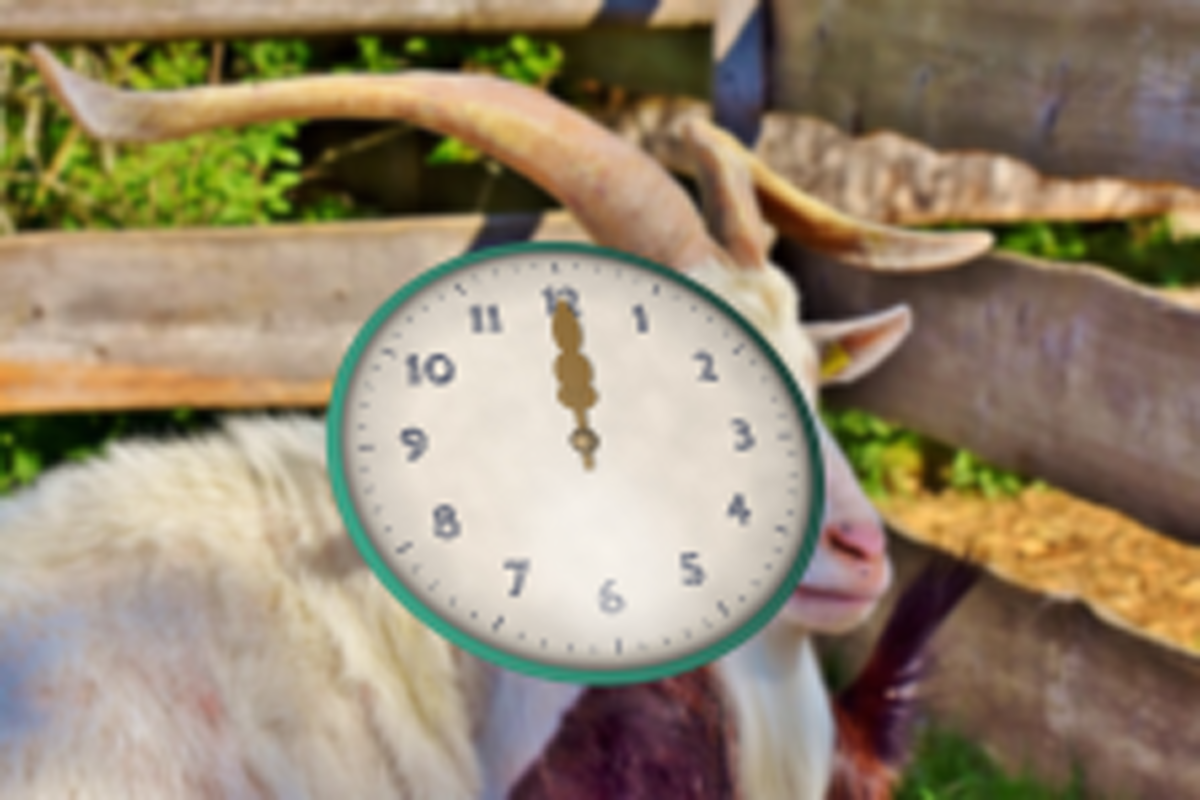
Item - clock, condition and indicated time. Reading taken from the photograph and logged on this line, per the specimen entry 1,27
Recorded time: 12,00
